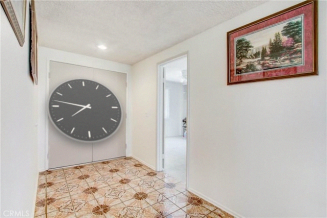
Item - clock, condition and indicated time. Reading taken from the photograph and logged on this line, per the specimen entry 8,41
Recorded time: 7,47
